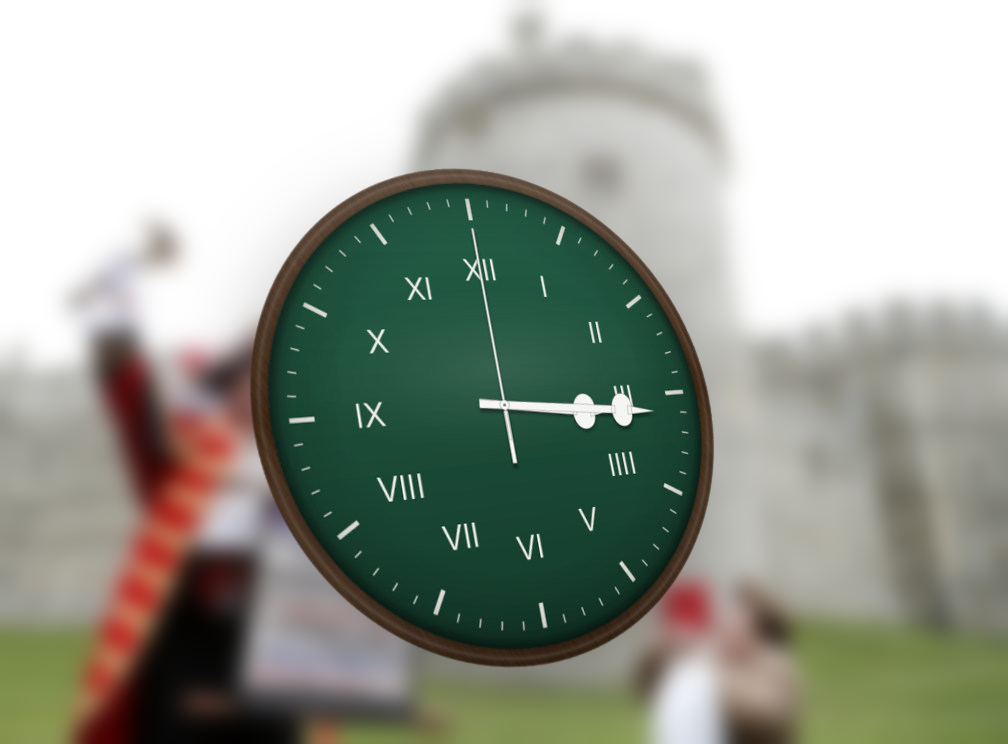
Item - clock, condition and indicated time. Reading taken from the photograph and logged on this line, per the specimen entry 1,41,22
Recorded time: 3,16,00
